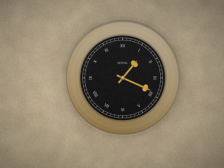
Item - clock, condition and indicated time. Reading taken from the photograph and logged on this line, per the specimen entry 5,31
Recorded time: 1,19
